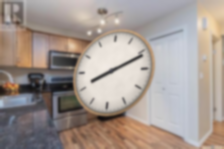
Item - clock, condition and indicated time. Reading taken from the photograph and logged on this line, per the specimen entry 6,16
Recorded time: 8,11
